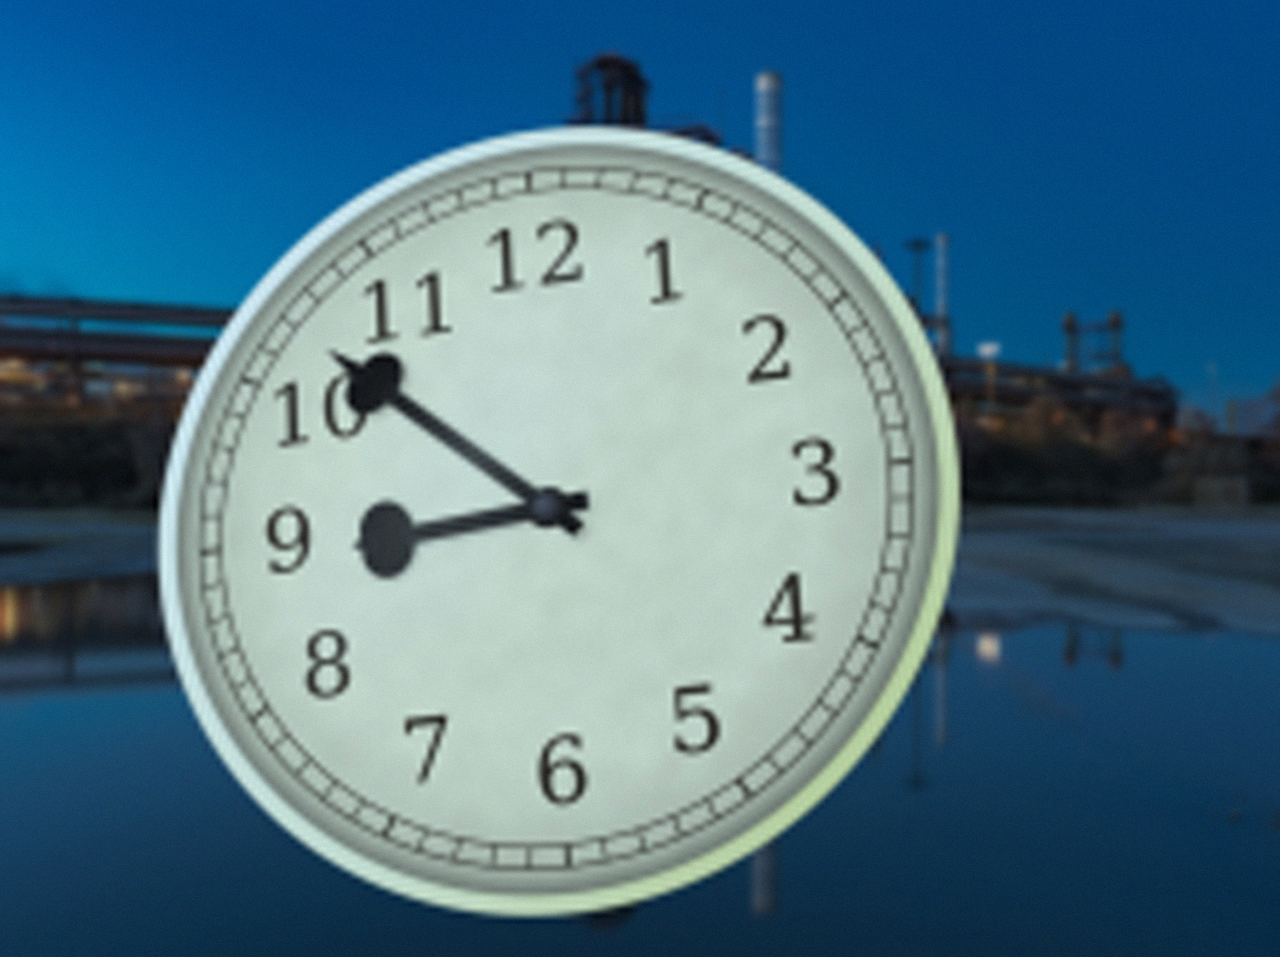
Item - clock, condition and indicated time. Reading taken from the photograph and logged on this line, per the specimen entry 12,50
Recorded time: 8,52
